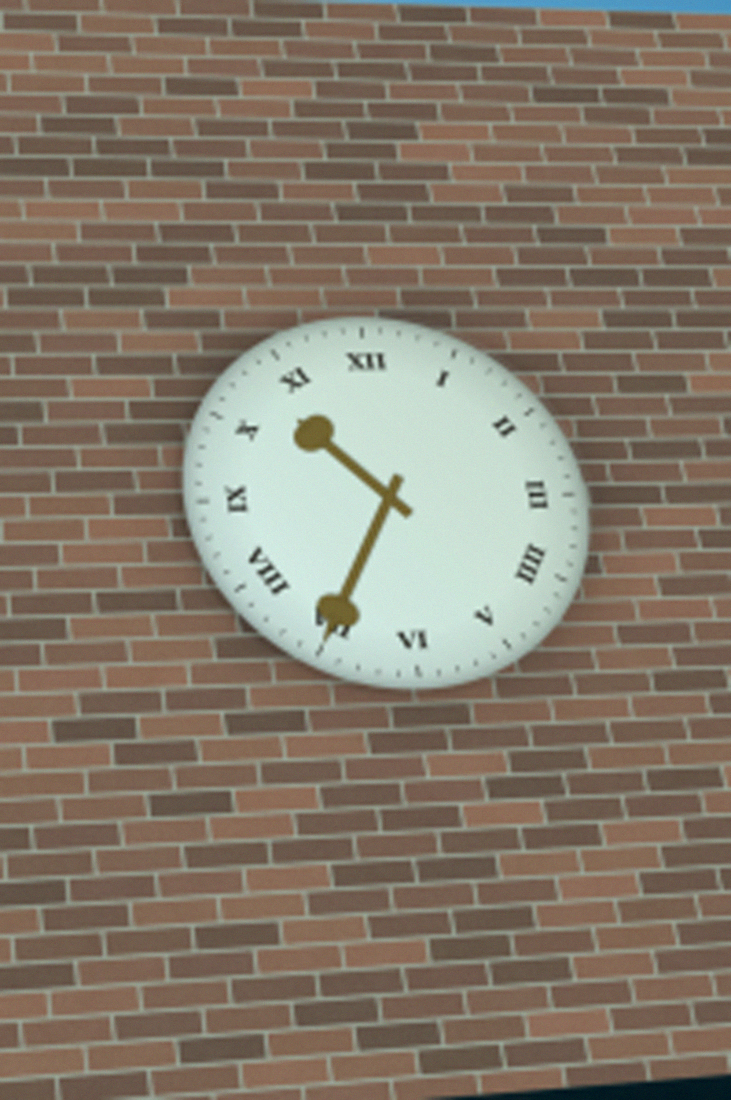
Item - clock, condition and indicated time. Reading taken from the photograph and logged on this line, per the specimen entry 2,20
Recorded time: 10,35
